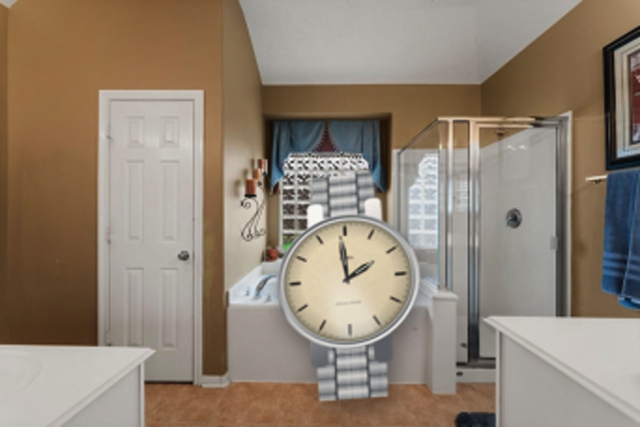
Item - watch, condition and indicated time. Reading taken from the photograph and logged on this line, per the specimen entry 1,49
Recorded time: 1,59
